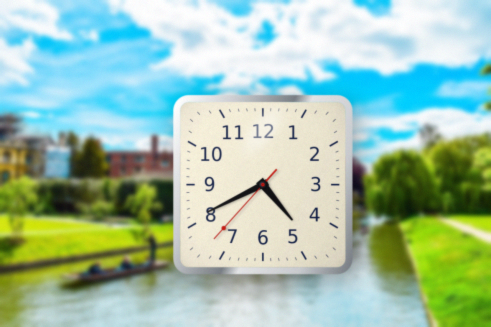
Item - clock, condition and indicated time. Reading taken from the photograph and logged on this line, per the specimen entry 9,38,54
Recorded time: 4,40,37
